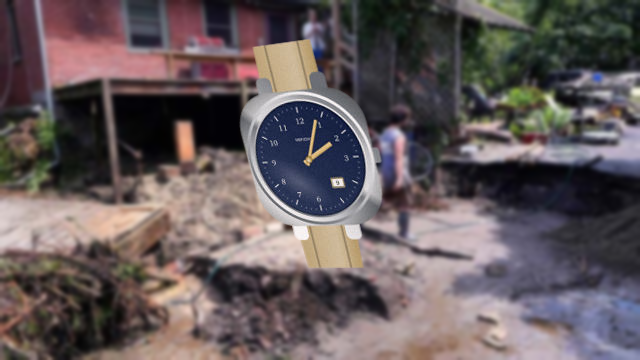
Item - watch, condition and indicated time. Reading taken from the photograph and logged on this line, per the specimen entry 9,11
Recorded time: 2,04
